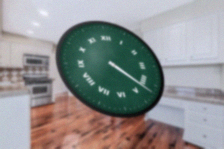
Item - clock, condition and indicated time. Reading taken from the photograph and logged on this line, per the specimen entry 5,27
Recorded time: 4,22
